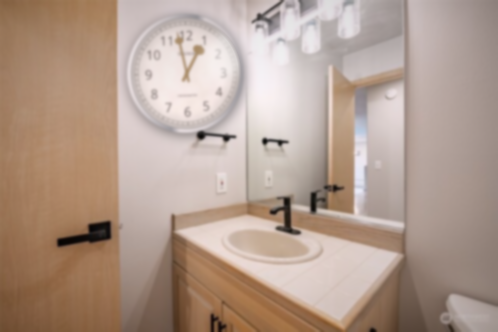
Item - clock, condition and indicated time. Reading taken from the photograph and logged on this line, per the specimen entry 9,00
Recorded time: 12,58
